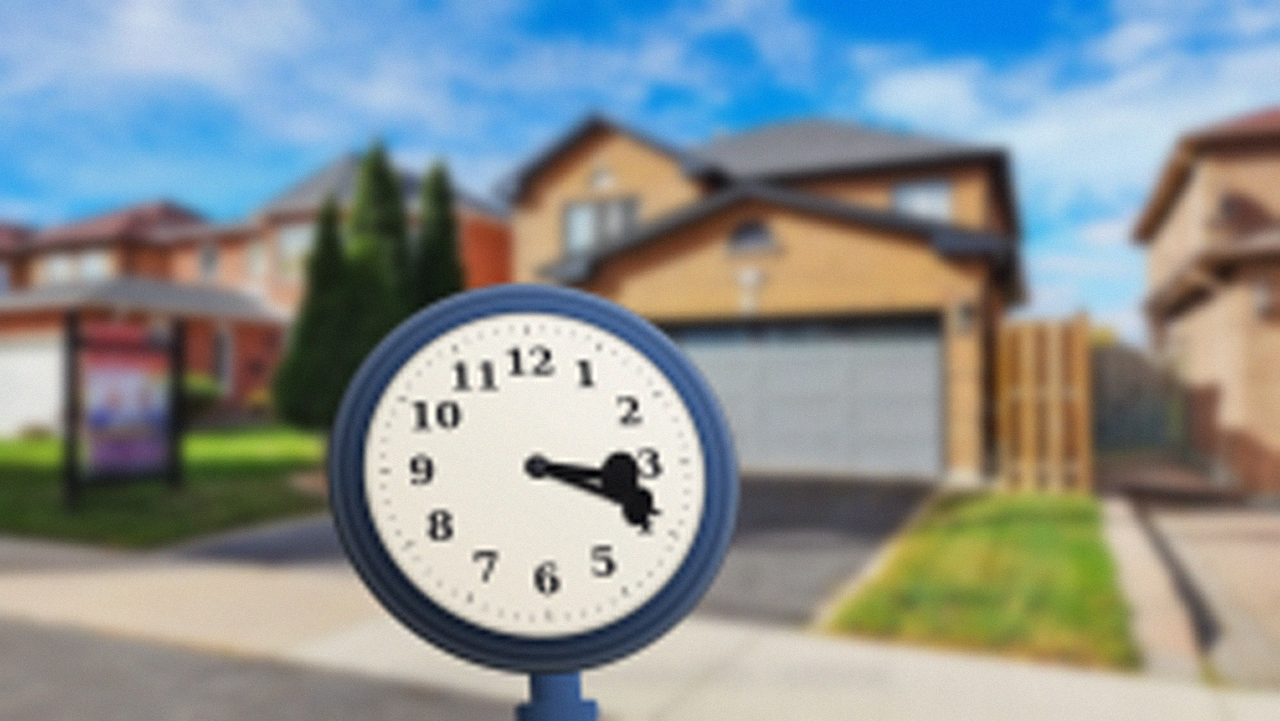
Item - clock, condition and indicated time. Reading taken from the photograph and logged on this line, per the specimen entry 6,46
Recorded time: 3,19
